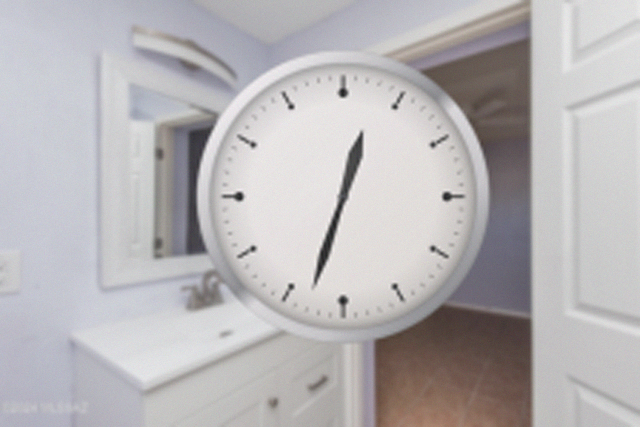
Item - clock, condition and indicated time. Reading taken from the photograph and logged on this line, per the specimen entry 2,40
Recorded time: 12,33
